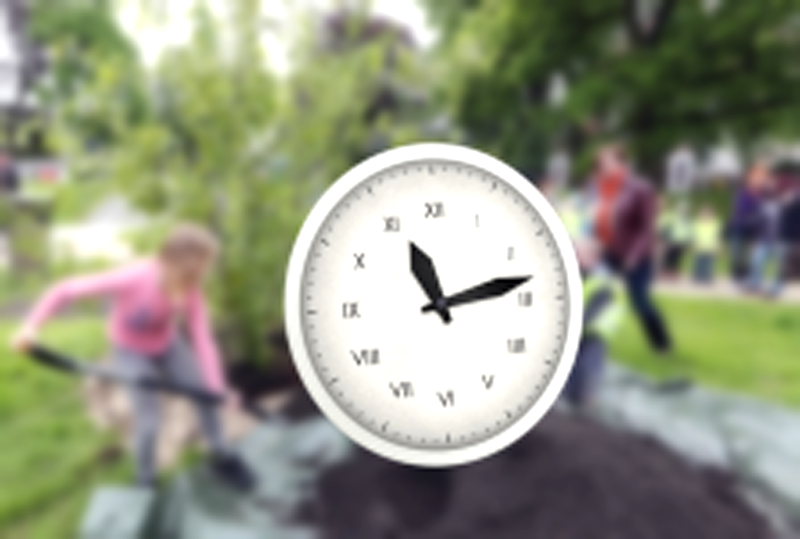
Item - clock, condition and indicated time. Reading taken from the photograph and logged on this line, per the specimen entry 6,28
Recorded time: 11,13
